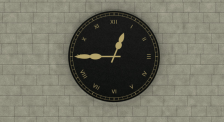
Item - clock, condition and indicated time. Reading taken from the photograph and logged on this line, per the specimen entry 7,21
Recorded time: 12,45
